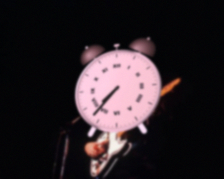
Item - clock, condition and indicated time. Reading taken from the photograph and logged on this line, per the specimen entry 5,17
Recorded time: 7,37
